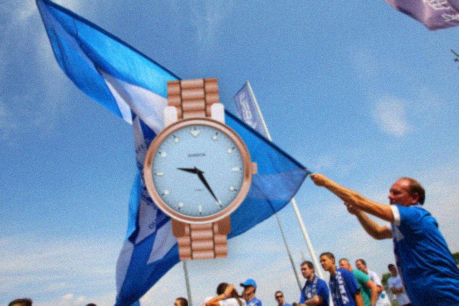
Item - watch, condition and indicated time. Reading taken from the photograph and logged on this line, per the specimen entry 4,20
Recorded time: 9,25
